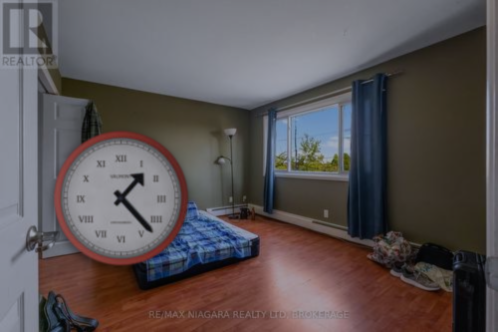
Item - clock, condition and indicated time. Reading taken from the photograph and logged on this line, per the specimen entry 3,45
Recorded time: 1,23
